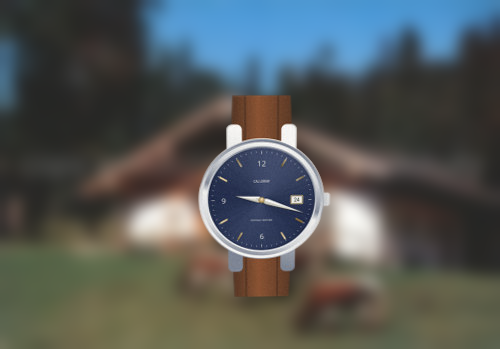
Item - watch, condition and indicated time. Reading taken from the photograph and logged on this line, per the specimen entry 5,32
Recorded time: 9,18
